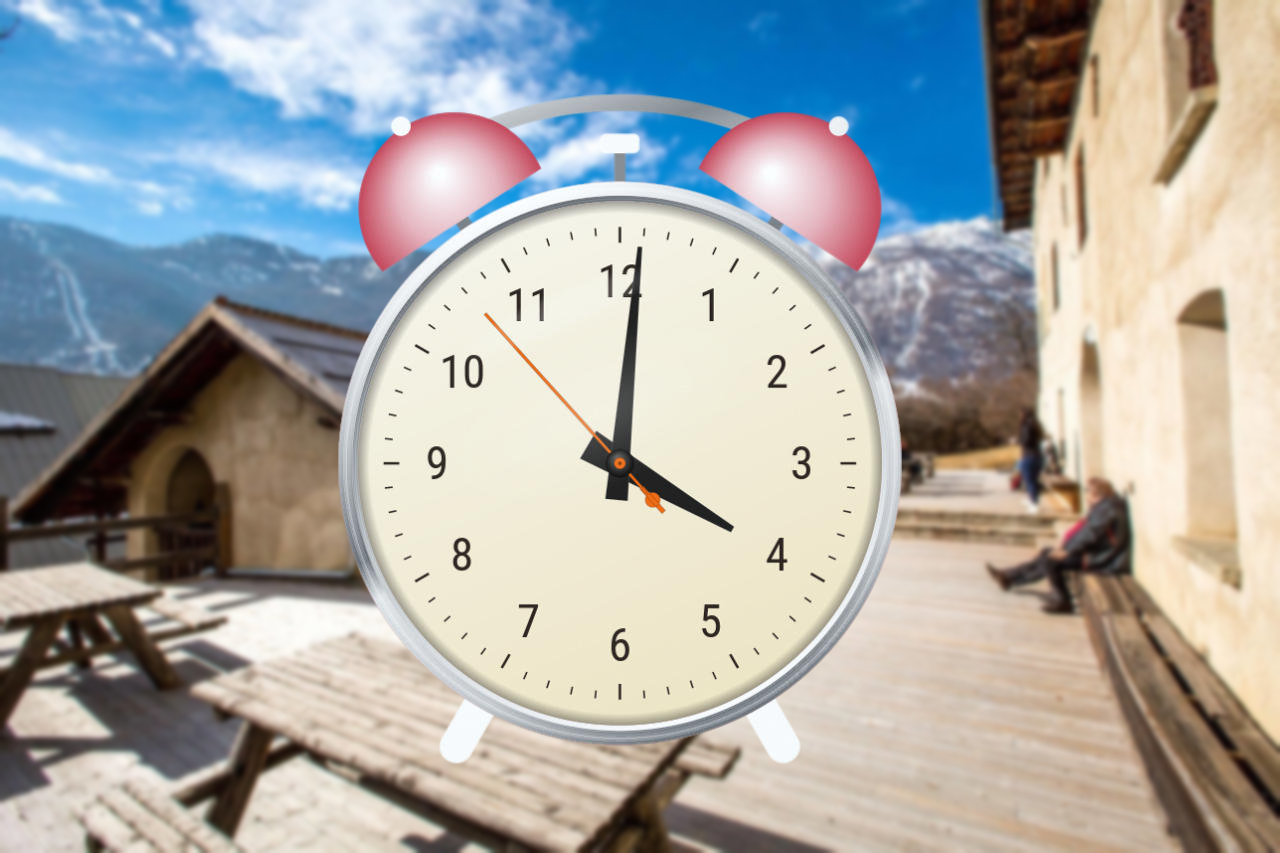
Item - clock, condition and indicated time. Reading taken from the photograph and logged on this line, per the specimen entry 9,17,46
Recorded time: 4,00,53
